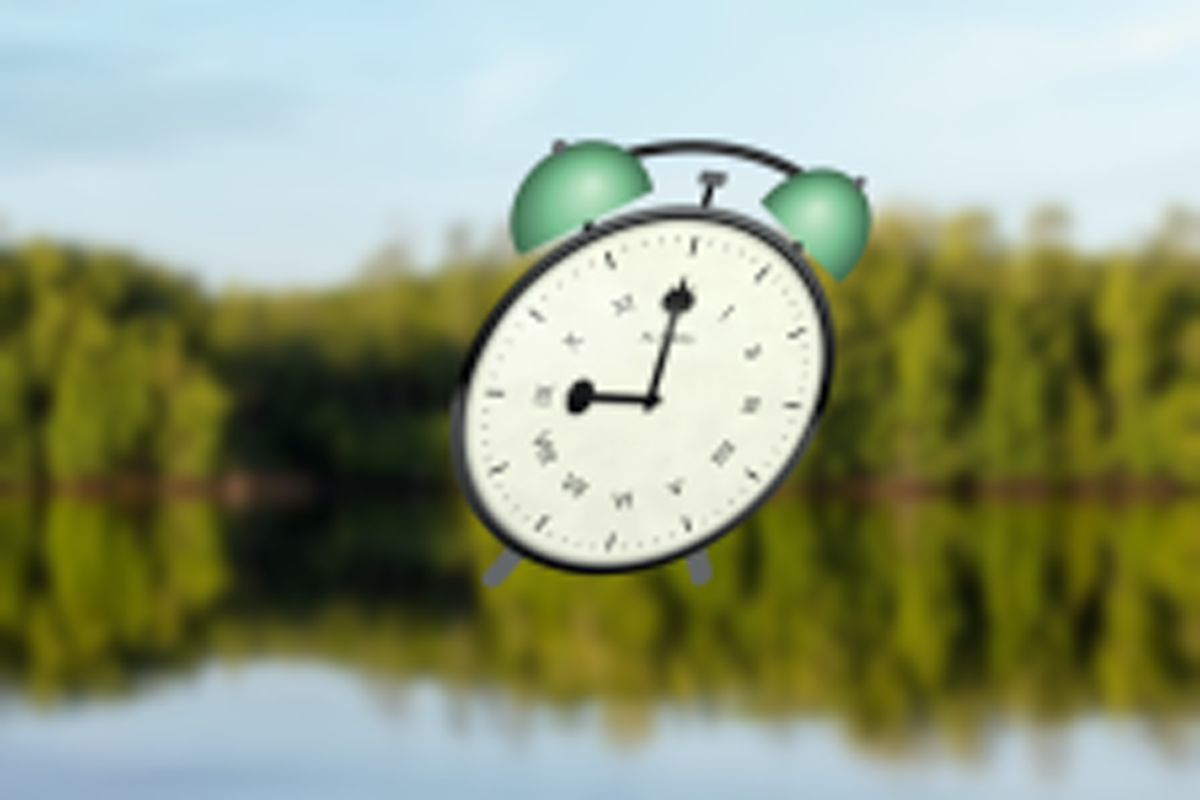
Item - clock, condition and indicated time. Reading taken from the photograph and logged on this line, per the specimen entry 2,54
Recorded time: 9,00
